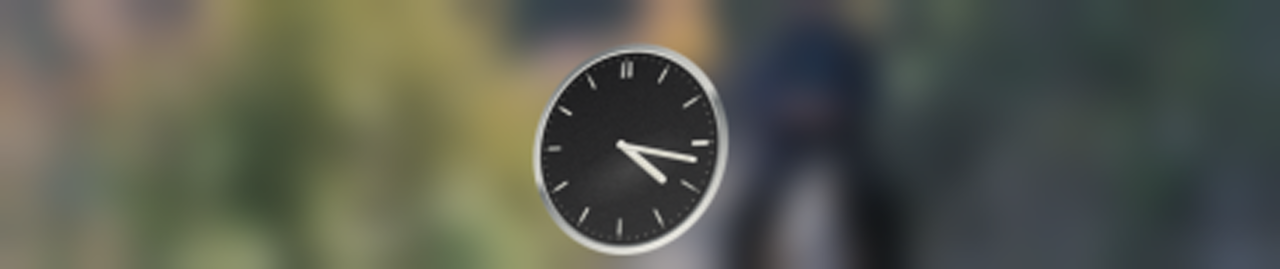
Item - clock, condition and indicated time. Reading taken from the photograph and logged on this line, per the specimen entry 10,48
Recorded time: 4,17
